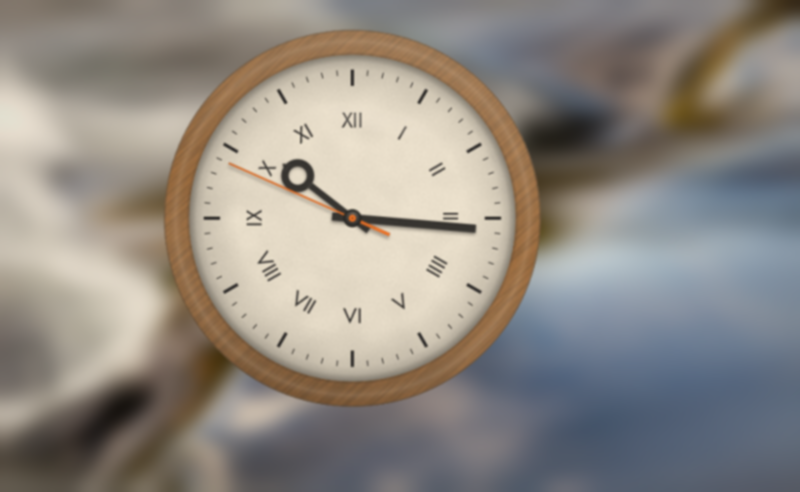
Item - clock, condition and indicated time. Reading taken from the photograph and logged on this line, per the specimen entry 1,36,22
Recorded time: 10,15,49
